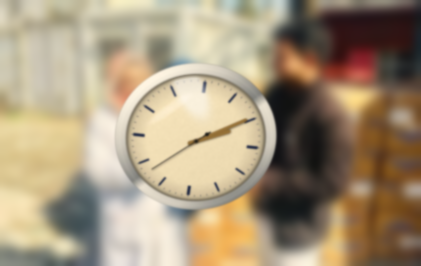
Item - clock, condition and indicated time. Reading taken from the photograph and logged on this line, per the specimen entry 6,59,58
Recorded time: 2,09,38
